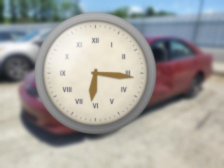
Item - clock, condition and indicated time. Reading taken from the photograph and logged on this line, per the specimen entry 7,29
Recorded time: 6,16
